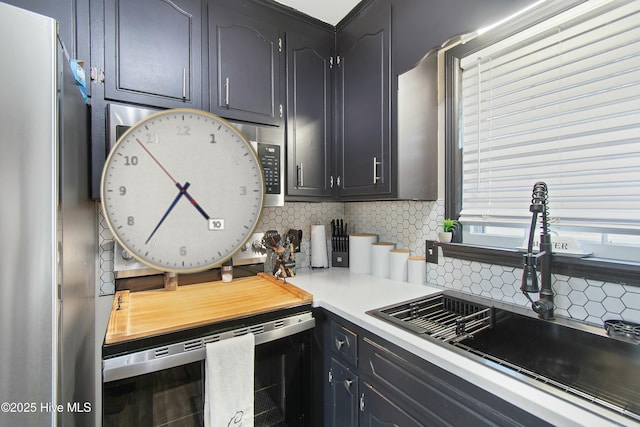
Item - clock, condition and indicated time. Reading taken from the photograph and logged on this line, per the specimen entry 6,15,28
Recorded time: 4,35,53
